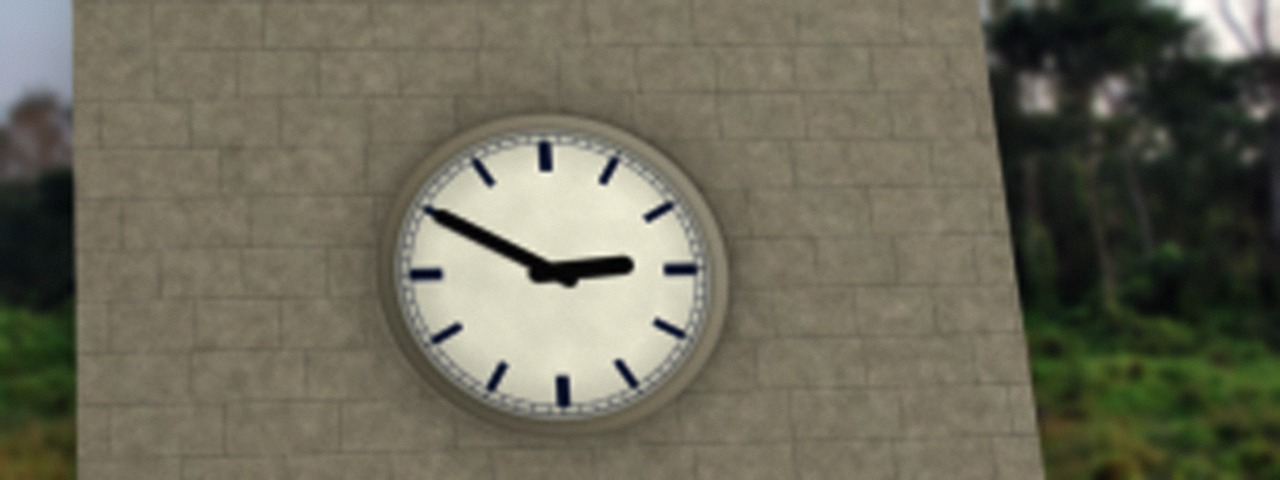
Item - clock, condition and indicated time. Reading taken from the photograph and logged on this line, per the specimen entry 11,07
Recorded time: 2,50
